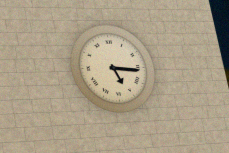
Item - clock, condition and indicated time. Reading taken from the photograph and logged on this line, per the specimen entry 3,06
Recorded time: 5,16
